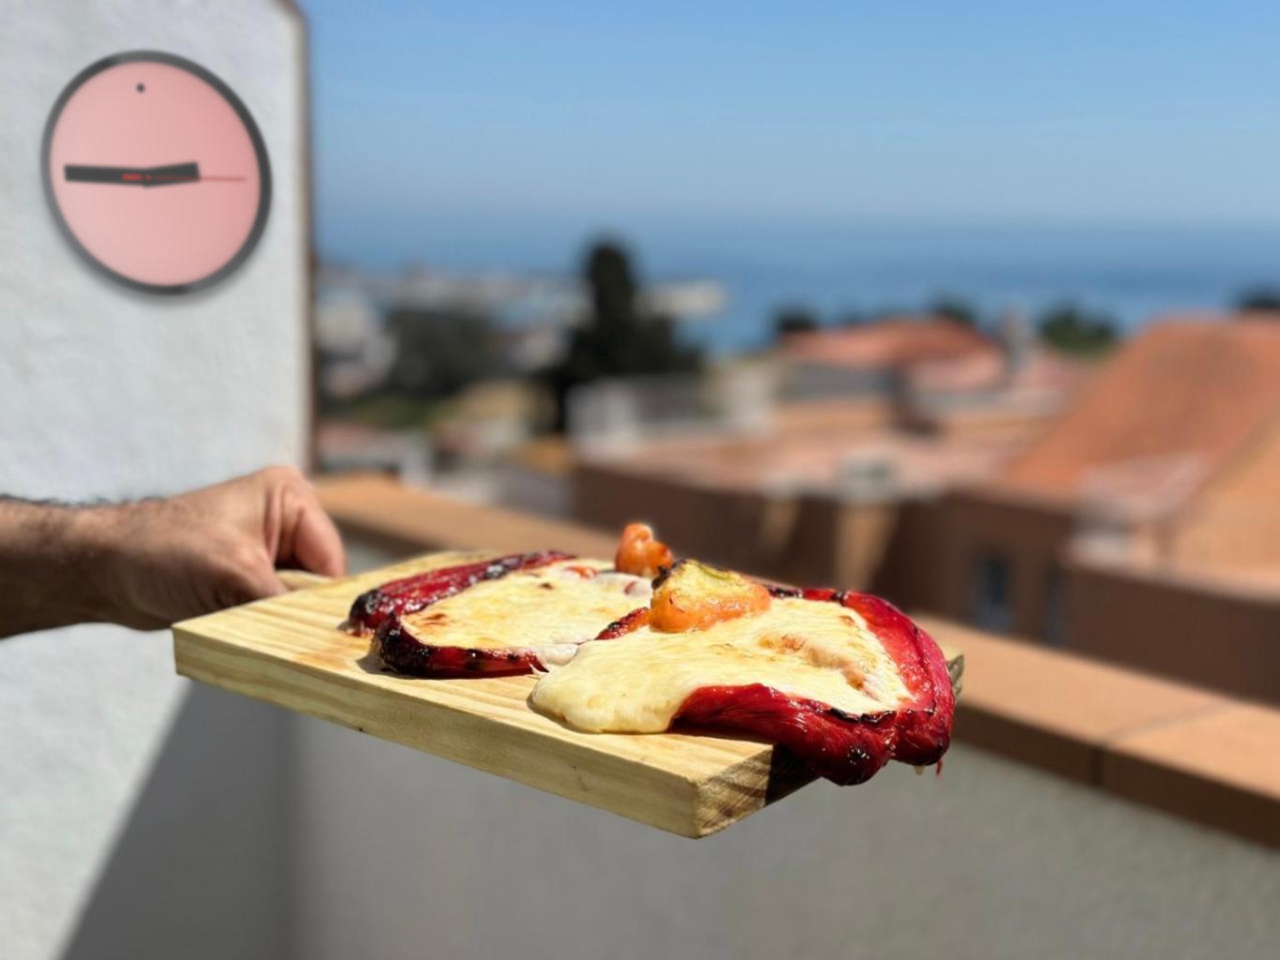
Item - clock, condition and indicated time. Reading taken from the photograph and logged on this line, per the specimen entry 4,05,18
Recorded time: 2,45,15
